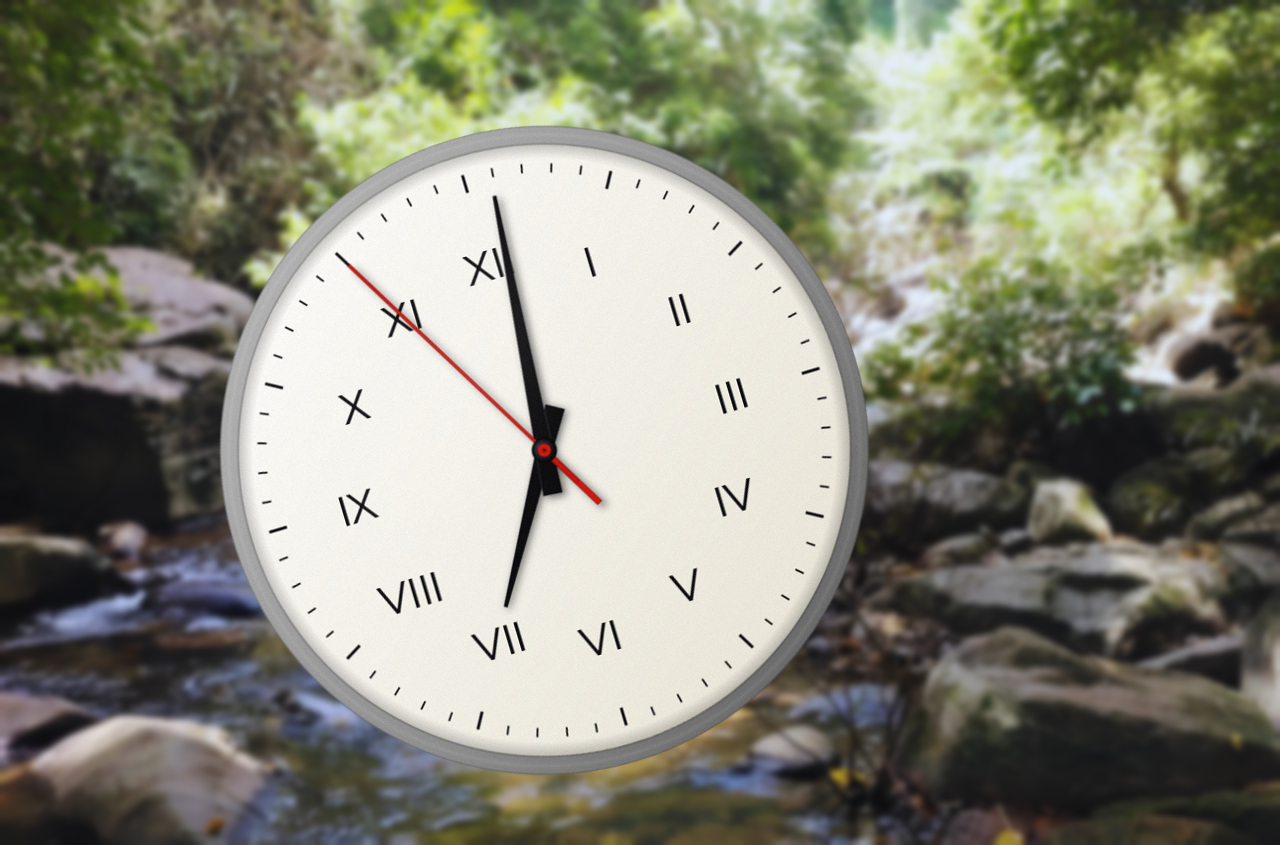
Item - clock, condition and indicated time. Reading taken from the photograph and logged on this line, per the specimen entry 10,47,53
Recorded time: 7,00,55
